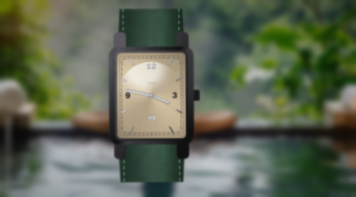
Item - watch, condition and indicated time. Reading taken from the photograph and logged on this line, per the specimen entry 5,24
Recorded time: 3,47
